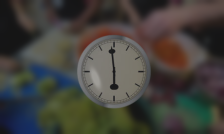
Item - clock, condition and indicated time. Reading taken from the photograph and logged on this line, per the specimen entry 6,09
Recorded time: 5,59
